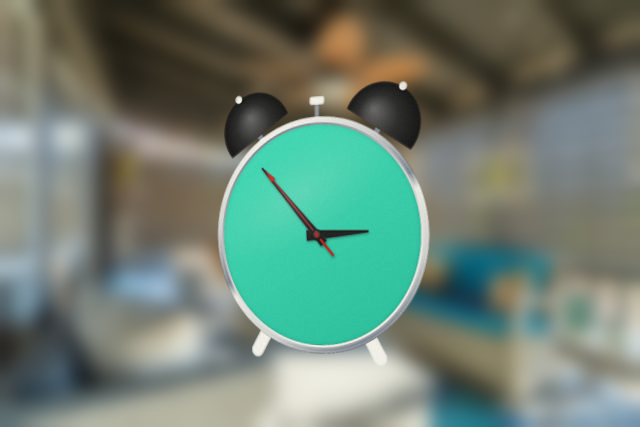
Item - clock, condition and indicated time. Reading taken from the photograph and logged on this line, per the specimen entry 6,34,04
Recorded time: 2,52,53
